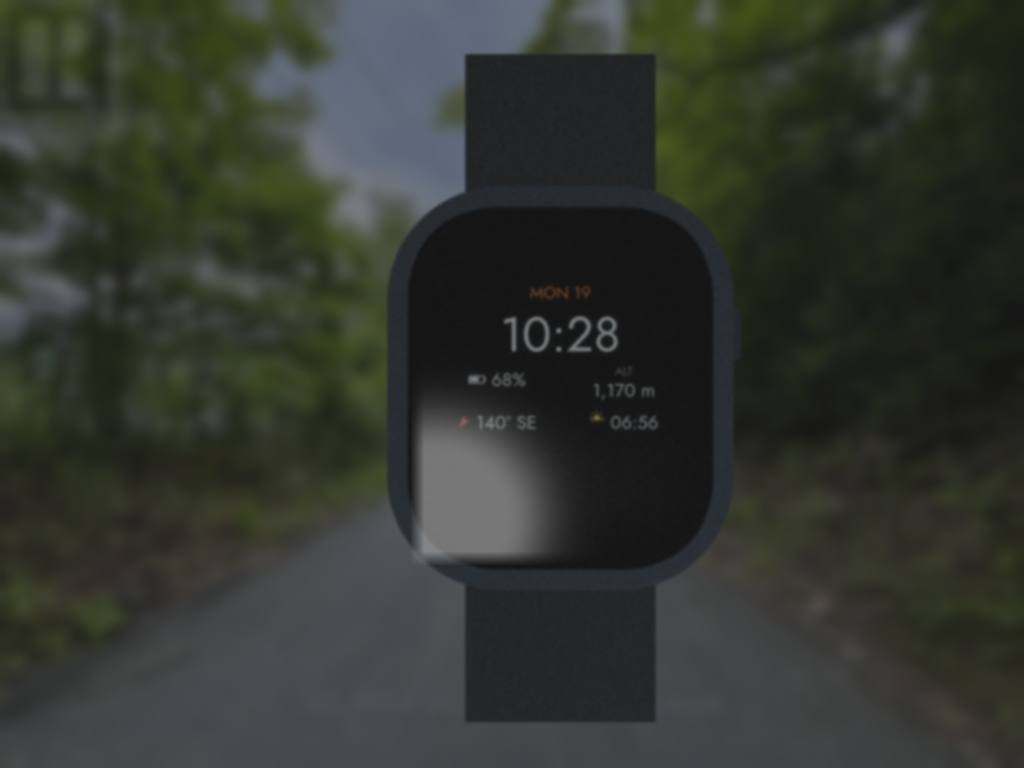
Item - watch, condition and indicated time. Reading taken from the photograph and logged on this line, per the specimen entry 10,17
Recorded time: 10,28
